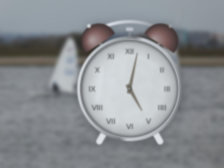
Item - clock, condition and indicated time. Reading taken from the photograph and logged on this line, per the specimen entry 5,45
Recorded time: 5,02
